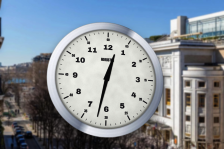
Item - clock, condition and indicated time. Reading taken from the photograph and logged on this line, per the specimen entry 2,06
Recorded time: 12,32
